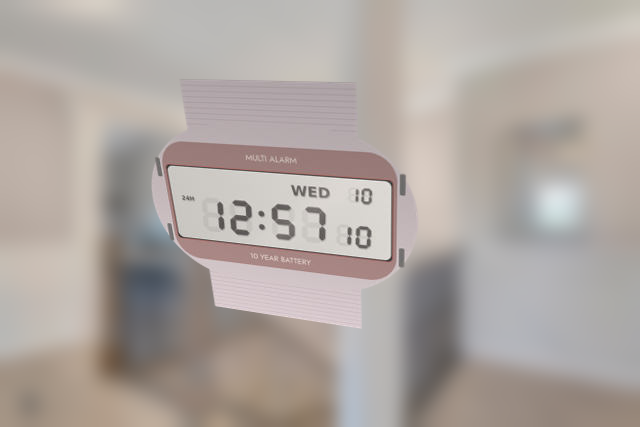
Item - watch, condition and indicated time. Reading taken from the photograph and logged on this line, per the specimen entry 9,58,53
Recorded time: 12,57,10
